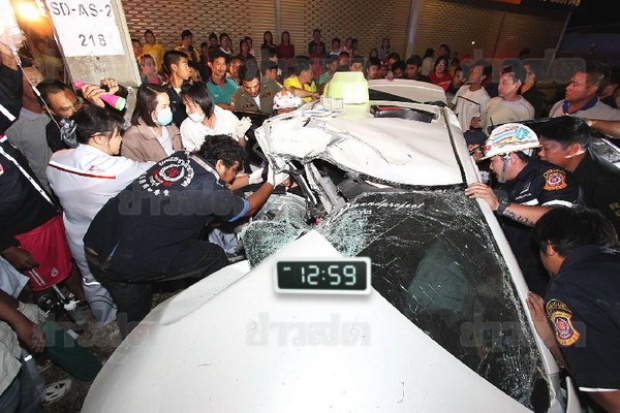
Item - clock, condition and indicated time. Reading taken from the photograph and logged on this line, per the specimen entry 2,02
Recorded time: 12,59
